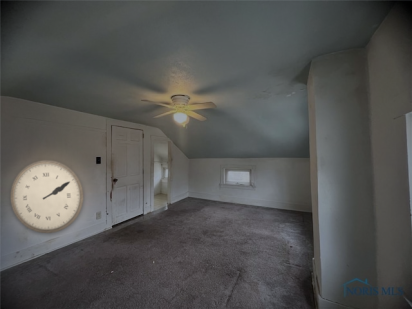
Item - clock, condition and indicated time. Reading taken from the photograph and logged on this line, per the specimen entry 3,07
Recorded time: 2,10
